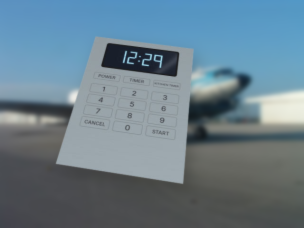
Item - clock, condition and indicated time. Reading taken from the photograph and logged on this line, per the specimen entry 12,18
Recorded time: 12,29
